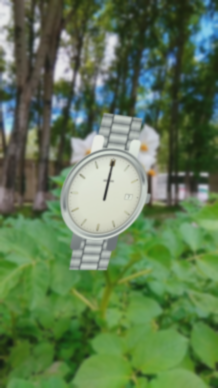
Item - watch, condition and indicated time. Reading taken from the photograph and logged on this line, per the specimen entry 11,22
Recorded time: 12,00
